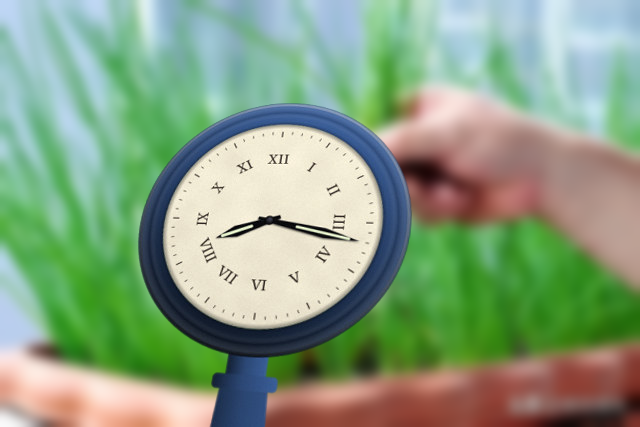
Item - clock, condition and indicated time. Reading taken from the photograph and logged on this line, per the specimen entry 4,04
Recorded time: 8,17
